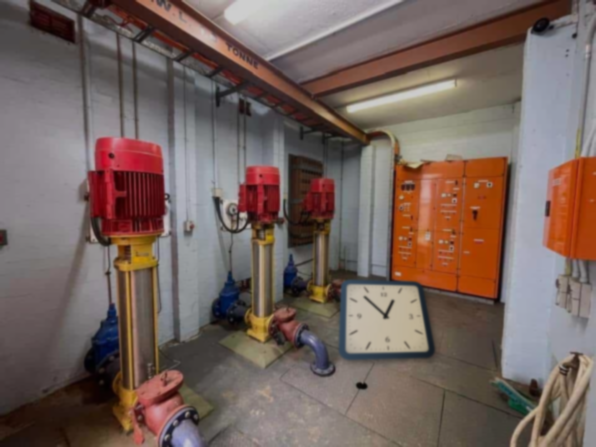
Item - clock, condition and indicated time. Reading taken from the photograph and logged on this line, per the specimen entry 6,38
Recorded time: 12,53
